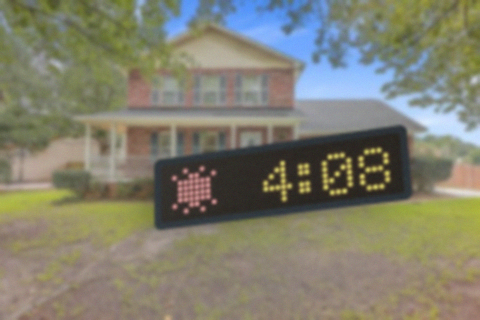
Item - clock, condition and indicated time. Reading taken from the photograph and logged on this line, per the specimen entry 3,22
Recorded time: 4,08
